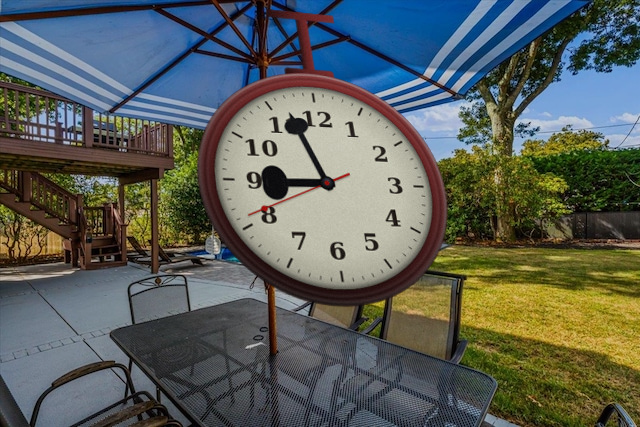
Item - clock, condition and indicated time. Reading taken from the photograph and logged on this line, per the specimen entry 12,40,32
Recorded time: 8,56,41
